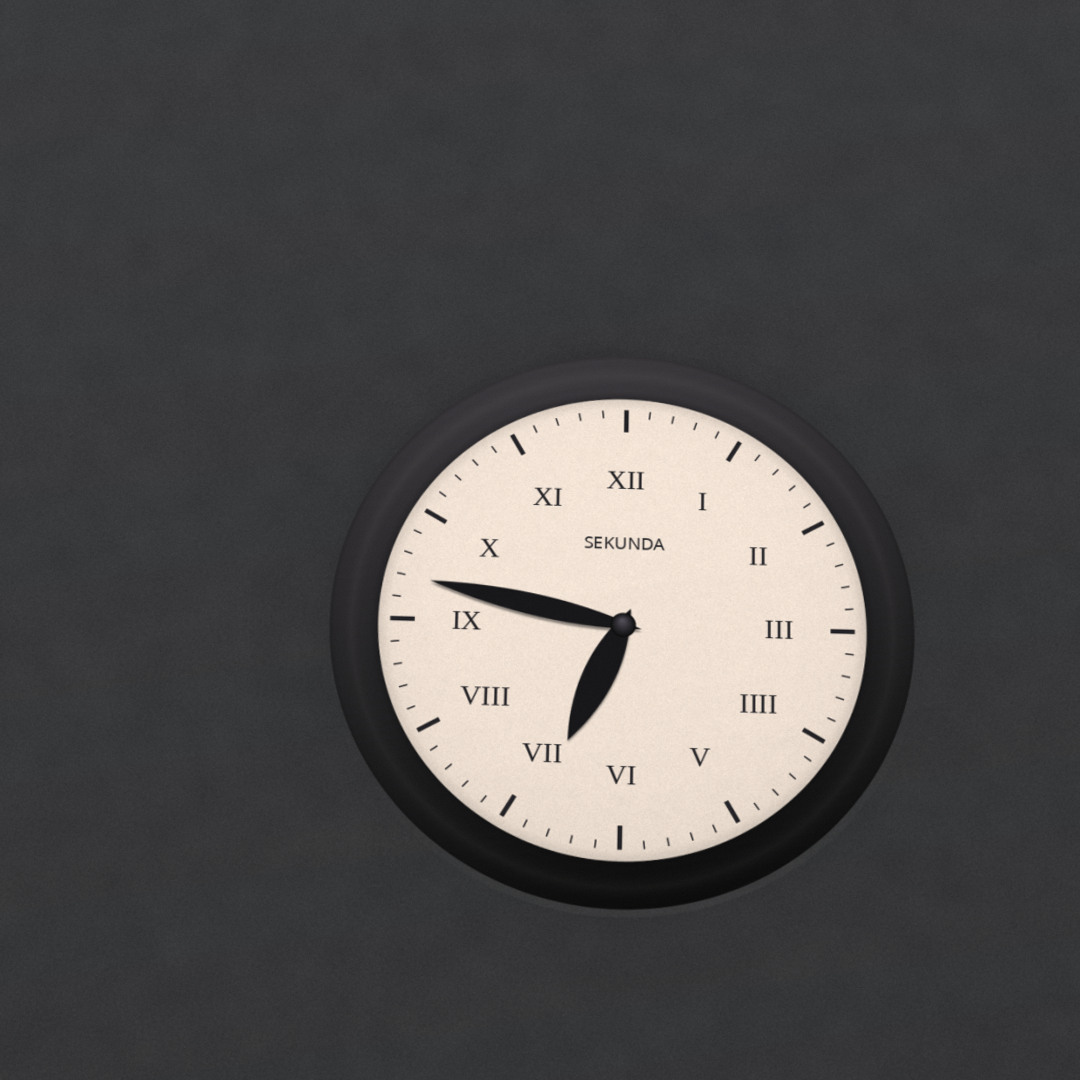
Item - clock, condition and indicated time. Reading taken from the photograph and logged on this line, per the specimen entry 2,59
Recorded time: 6,47
